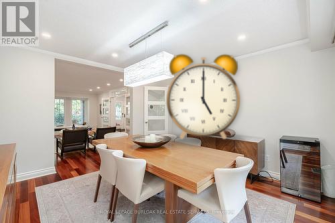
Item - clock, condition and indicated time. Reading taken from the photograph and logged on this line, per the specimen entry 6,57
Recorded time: 5,00
